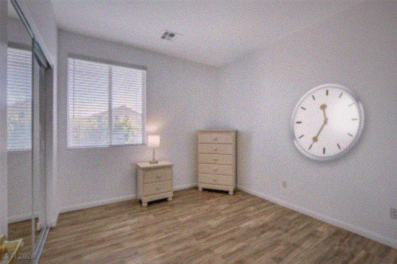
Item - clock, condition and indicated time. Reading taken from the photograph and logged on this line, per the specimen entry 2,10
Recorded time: 11,35
